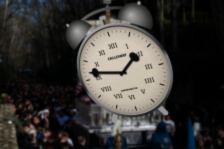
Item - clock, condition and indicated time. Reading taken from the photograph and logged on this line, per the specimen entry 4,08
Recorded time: 1,47
